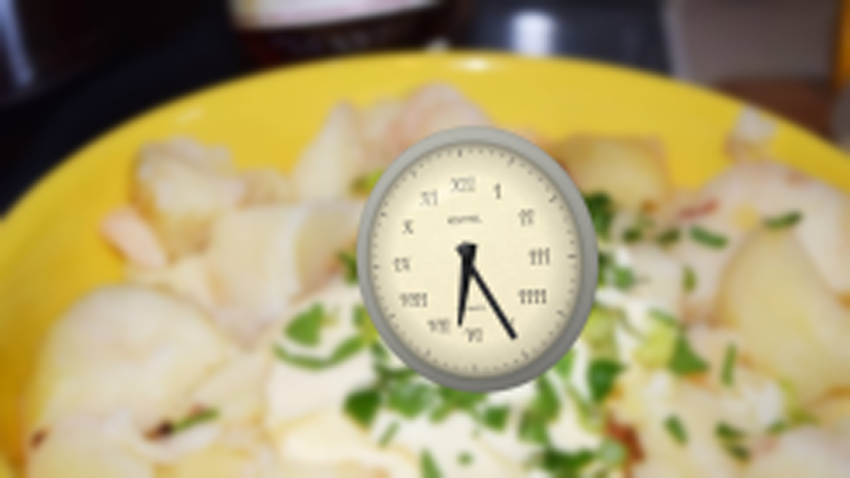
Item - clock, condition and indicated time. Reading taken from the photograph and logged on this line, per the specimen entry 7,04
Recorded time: 6,25
